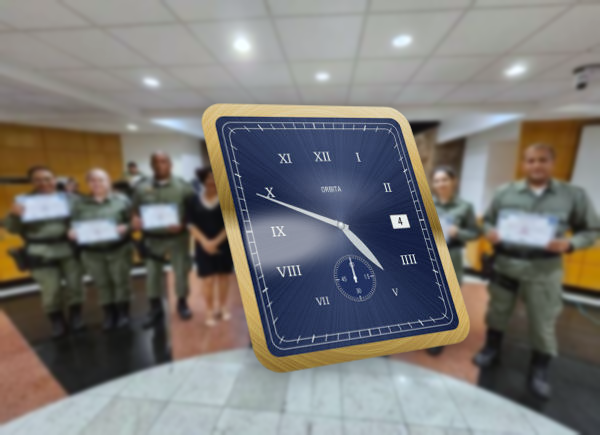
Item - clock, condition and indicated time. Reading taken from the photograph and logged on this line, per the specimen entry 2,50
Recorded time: 4,49
